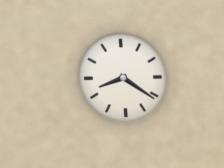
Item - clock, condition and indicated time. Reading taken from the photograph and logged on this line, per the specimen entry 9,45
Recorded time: 8,21
